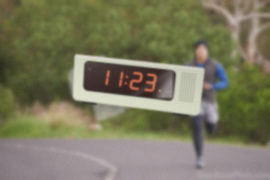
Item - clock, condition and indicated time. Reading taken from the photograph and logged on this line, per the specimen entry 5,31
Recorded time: 11,23
